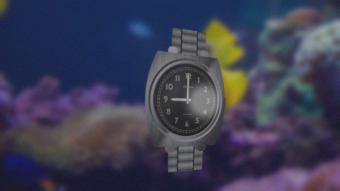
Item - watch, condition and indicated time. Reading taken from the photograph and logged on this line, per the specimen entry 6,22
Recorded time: 9,00
